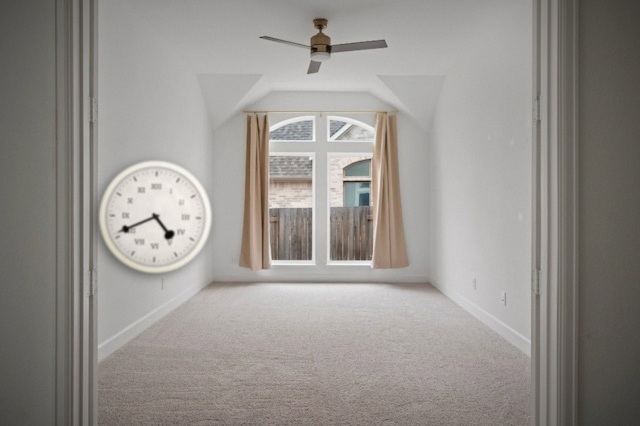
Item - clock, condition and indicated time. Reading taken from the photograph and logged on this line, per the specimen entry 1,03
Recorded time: 4,41
